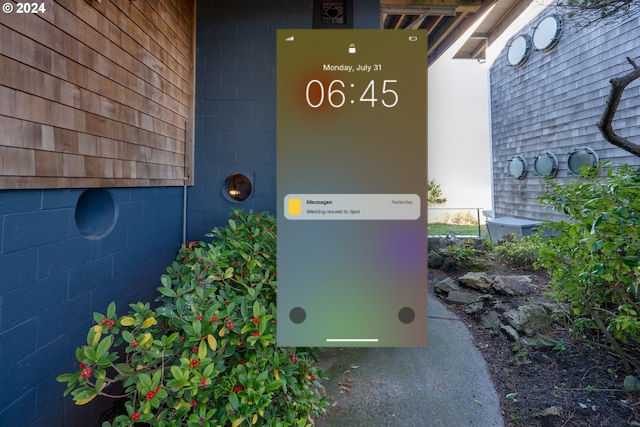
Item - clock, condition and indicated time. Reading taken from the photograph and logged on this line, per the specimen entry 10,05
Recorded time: 6,45
